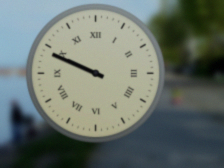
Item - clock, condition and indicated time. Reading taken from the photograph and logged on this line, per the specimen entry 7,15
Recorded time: 9,49
